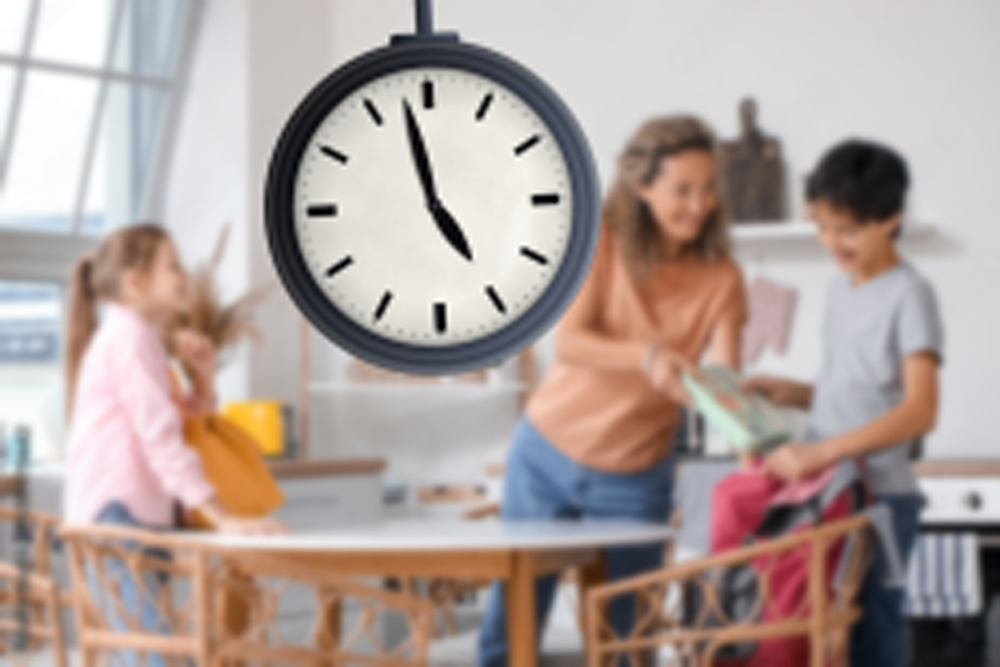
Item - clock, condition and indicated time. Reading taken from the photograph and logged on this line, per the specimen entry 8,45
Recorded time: 4,58
